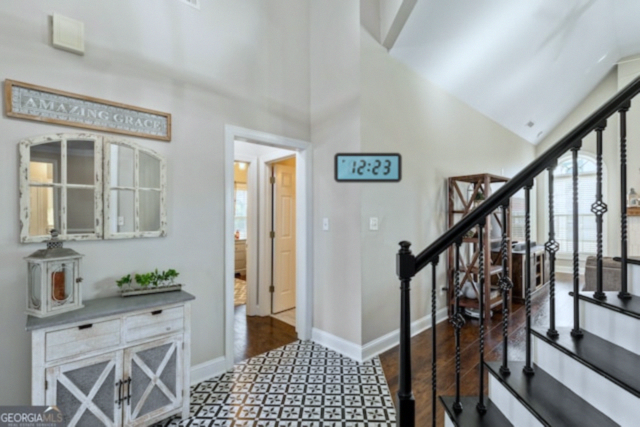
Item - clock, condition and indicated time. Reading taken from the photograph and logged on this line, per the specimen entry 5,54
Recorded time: 12,23
